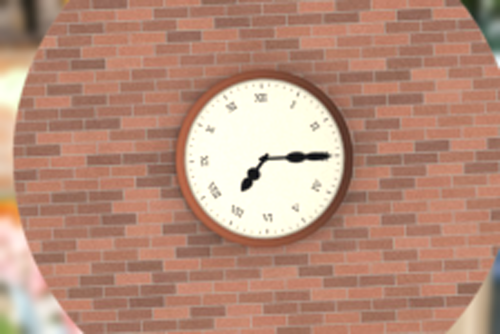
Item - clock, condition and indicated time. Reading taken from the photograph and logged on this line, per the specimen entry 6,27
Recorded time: 7,15
